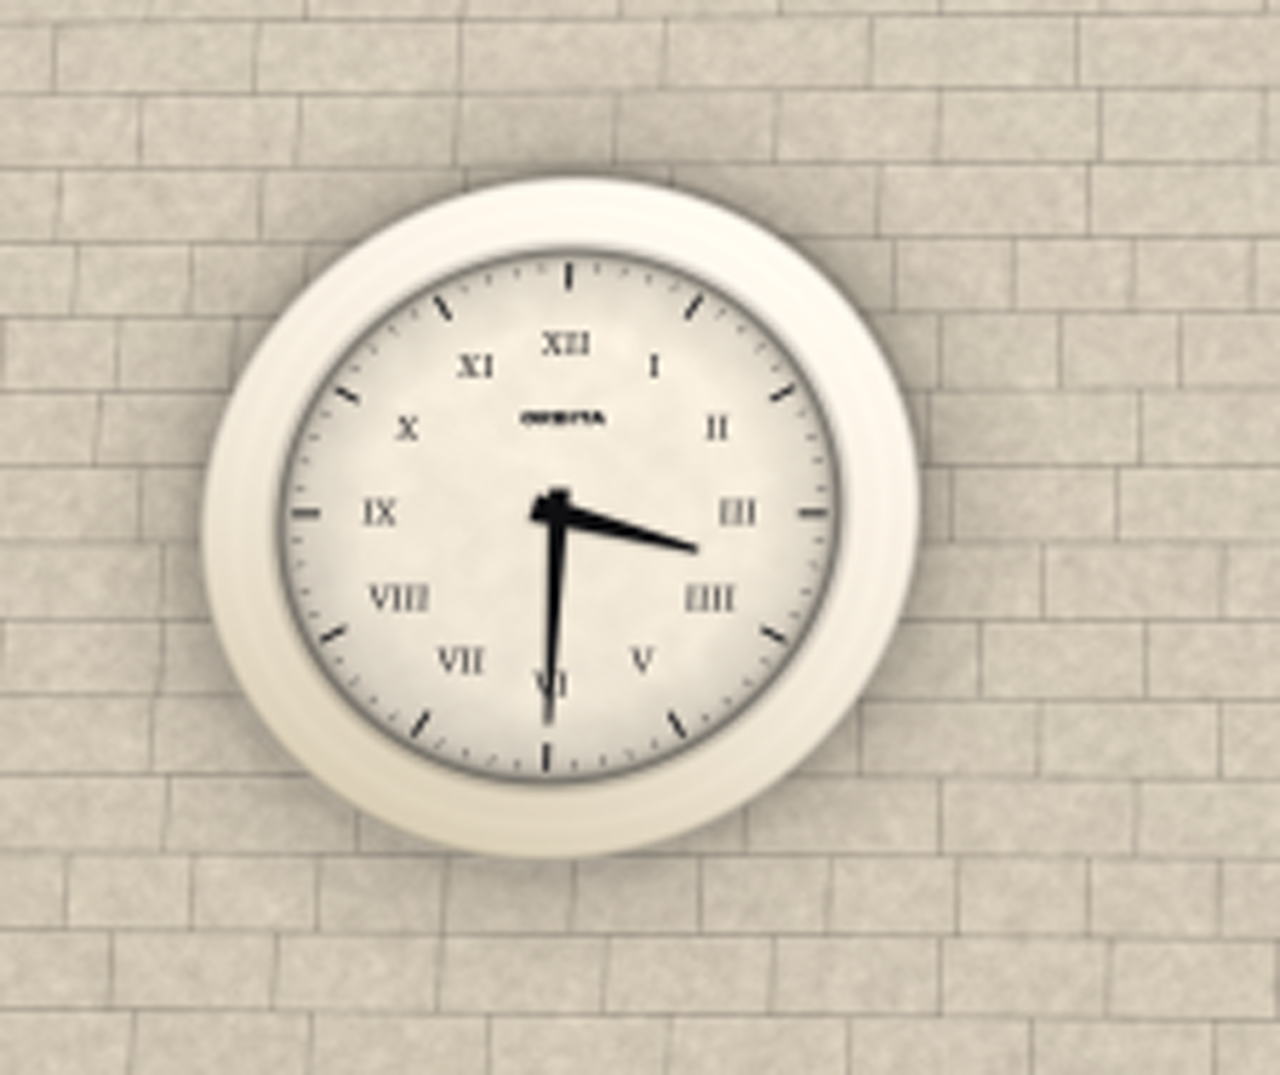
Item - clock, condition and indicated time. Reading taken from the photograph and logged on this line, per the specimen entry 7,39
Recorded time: 3,30
